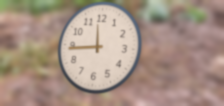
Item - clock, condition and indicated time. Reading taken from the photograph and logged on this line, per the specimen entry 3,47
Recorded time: 11,44
